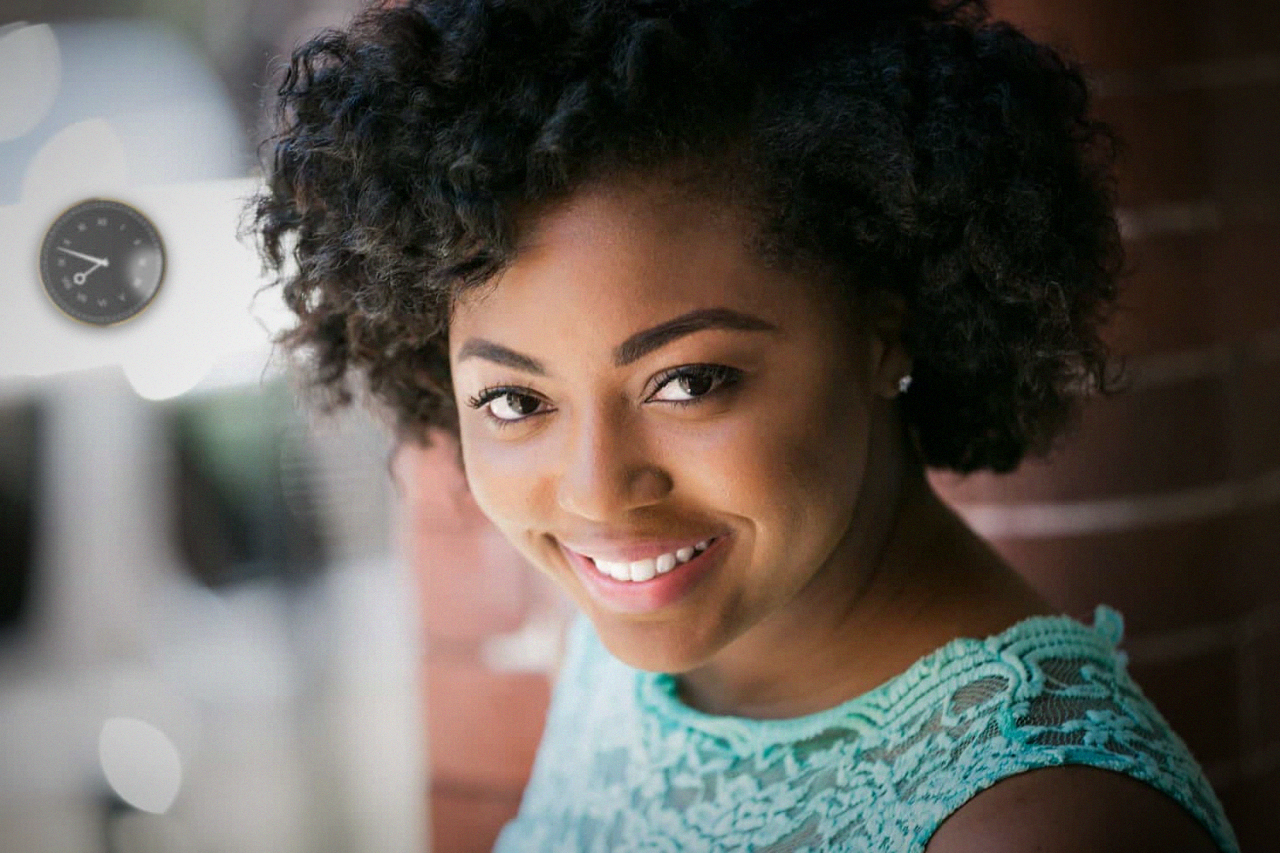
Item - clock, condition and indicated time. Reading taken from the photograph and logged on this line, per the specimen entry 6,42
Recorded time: 7,48
